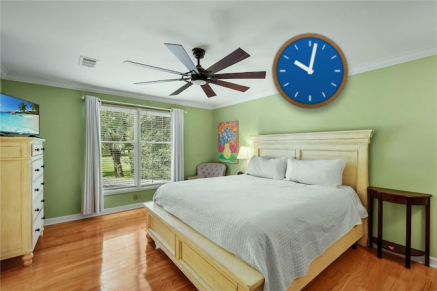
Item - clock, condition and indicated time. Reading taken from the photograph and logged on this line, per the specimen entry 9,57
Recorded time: 10,02
